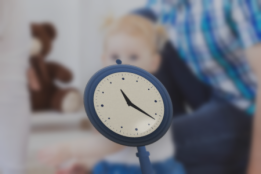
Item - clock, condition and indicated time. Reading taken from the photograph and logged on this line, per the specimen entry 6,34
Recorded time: 11,22
